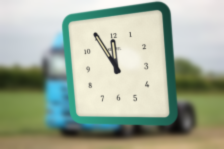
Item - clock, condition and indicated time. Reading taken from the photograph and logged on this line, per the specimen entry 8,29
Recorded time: 11,55
